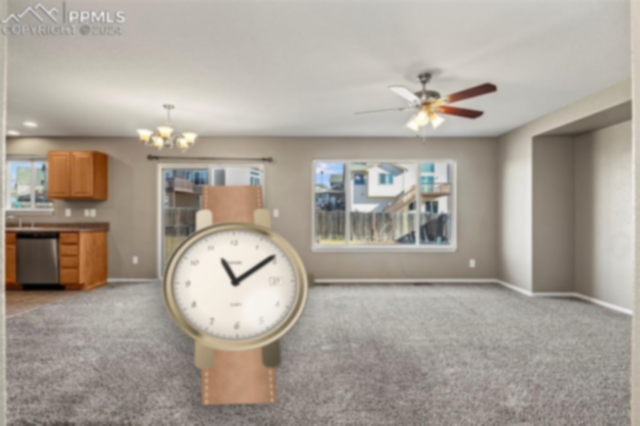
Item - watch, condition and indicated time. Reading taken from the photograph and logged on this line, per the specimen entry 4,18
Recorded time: 11,09
